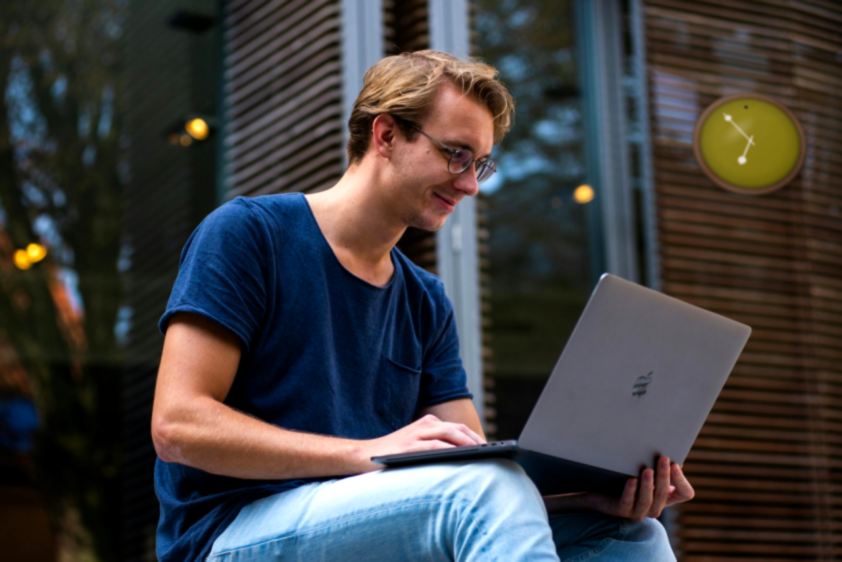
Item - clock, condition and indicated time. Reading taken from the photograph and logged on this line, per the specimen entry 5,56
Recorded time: 6,54
